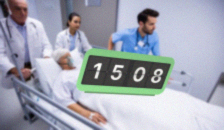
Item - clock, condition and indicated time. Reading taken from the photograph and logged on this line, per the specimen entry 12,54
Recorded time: 15,08
